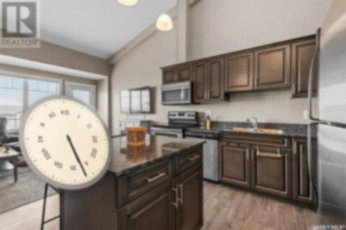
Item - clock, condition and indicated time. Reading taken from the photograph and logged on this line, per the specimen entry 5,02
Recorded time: 5,27
